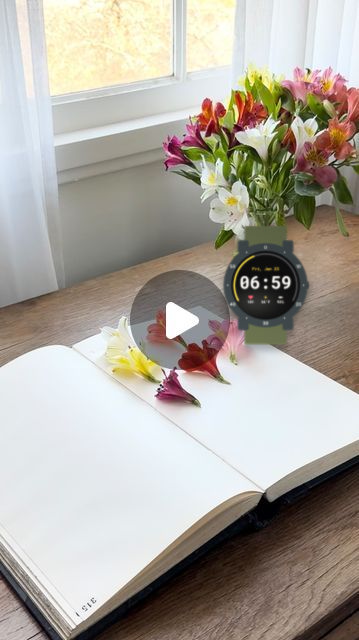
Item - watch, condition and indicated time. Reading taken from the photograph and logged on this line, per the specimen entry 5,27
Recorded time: 6,59
